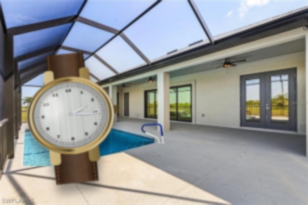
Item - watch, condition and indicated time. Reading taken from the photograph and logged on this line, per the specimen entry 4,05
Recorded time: 2,16
